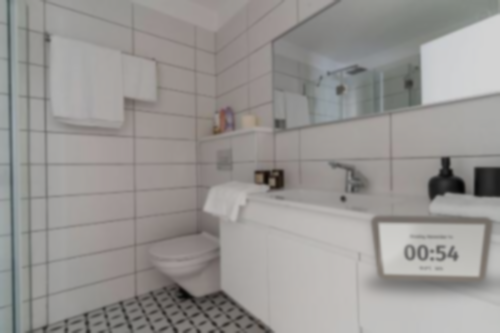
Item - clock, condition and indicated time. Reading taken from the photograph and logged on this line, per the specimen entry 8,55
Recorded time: 0,54
